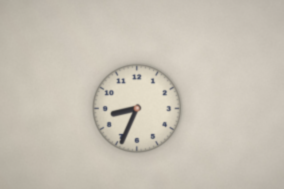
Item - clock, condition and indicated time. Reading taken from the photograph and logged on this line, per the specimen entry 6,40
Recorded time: 8,34
